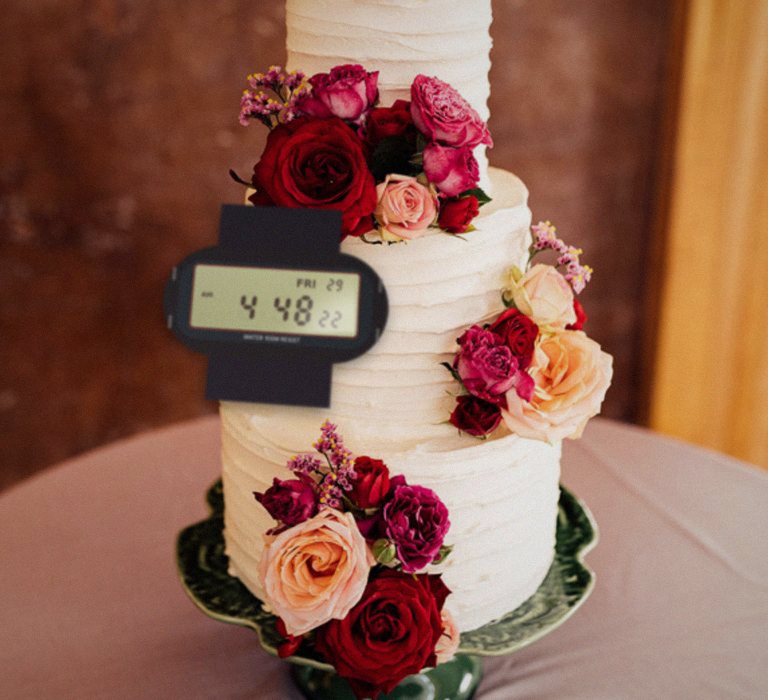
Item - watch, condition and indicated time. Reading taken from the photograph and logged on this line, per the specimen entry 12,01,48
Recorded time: 4,48,22
